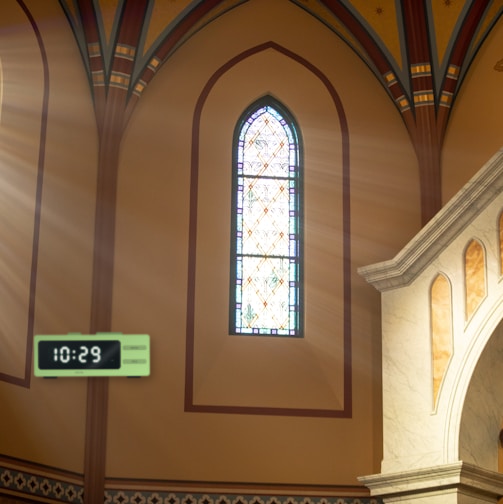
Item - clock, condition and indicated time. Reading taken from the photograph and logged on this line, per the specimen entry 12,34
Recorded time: 10,29
